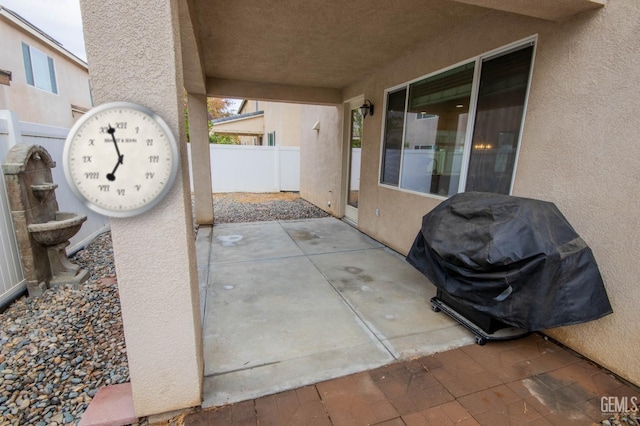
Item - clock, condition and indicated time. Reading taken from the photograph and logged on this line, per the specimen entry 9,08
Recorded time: 6,57
